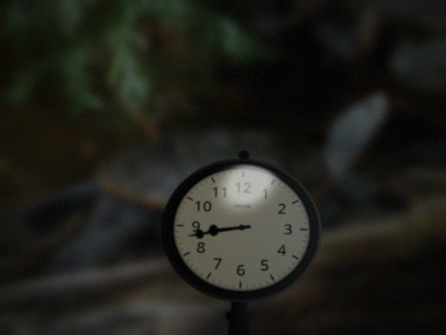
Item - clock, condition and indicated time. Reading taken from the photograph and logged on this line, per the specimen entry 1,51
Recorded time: 8,43
